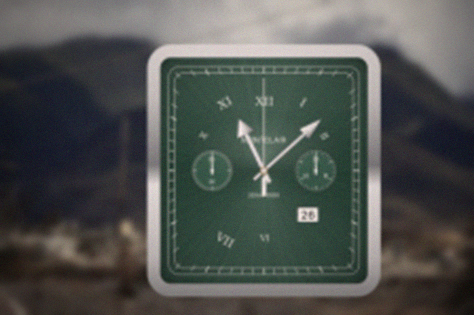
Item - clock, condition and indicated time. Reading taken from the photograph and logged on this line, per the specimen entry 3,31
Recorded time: 11,08
